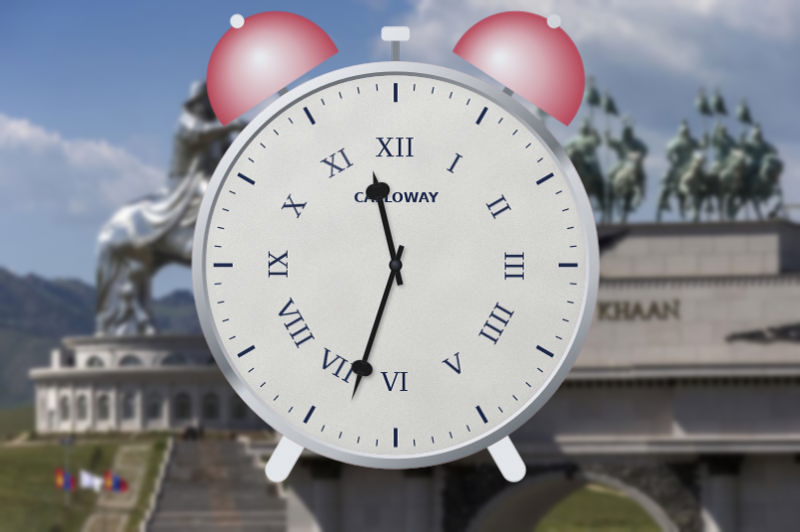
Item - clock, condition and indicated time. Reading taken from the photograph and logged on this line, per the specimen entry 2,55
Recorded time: 11,33
